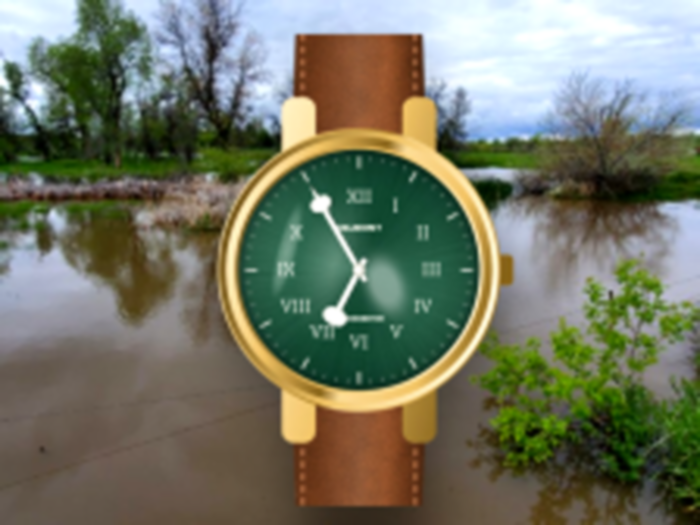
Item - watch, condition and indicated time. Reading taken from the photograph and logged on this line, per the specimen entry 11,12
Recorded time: 6,55
